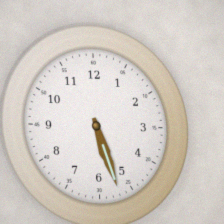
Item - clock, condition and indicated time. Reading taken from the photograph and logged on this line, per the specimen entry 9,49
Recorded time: 5,27
